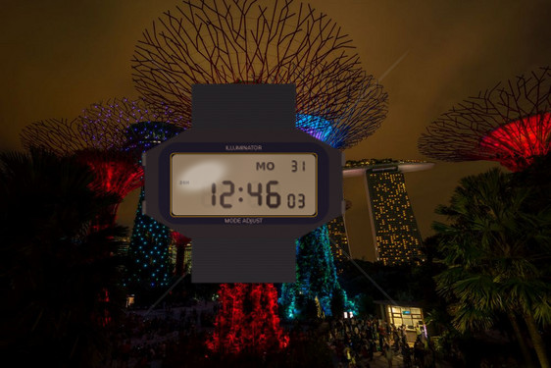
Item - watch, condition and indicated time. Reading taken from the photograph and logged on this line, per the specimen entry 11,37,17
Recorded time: 12,46,03
